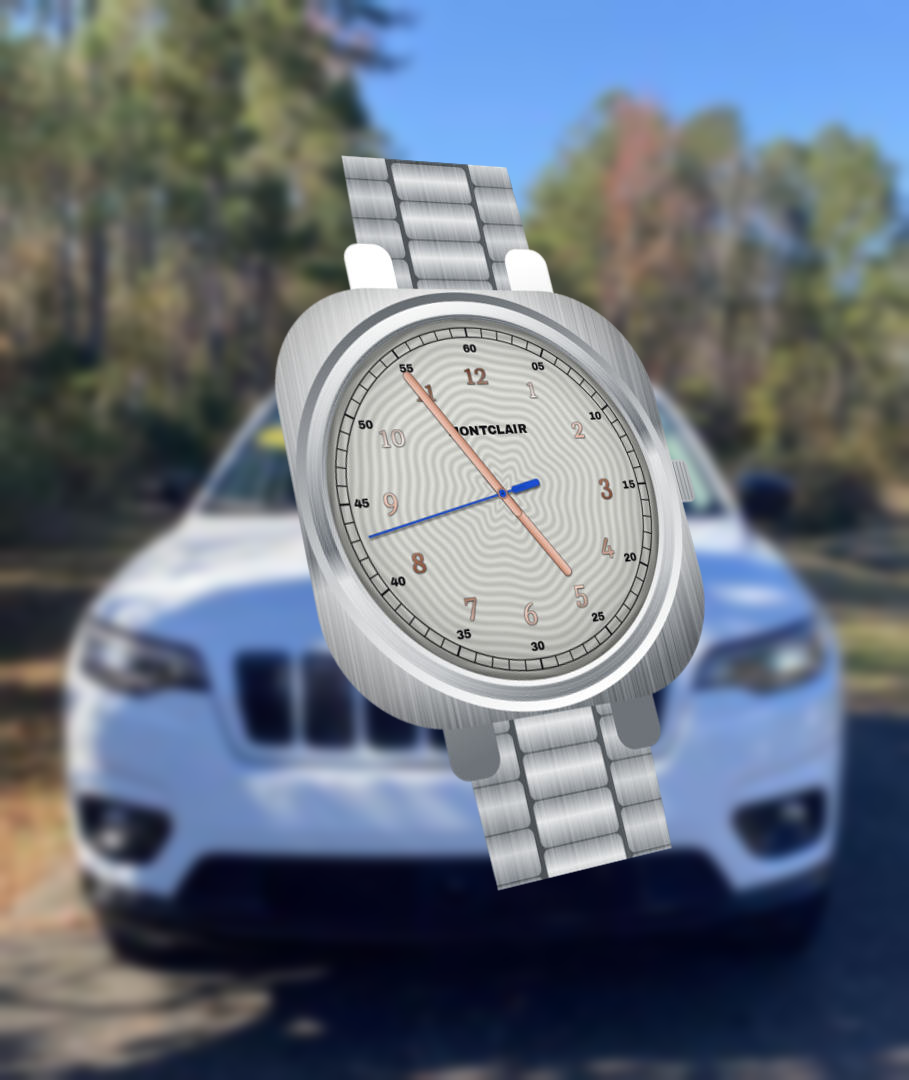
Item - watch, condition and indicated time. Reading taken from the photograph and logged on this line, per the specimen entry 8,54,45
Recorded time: 4,54,43
